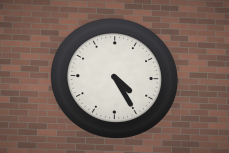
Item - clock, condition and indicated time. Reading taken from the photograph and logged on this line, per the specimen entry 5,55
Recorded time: 4,25
